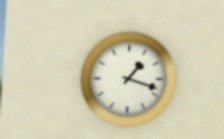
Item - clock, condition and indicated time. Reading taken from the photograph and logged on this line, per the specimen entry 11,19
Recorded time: 1,18
